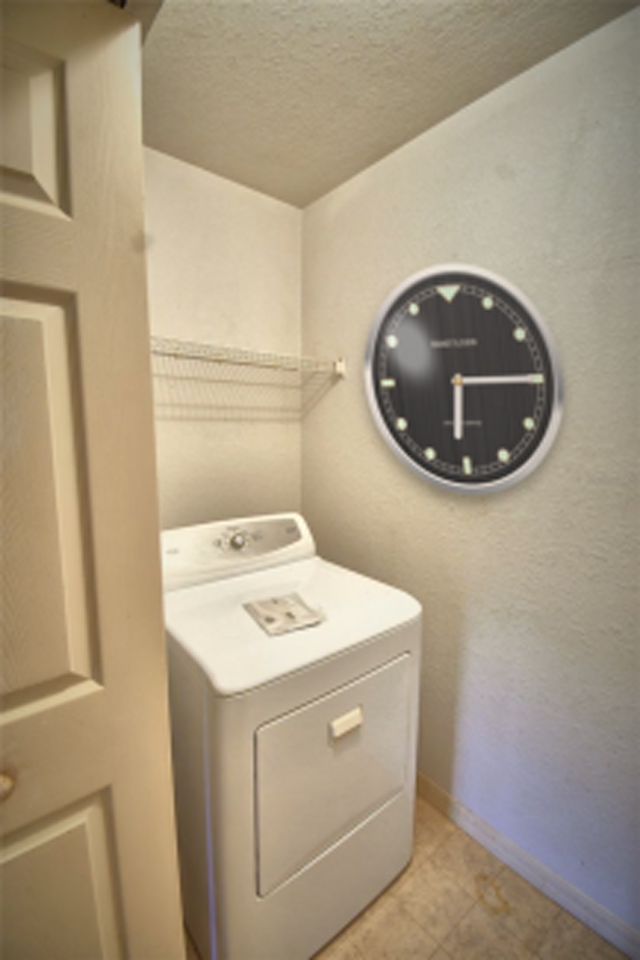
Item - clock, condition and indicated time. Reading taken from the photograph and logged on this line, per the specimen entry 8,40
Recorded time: 6,15
